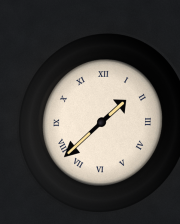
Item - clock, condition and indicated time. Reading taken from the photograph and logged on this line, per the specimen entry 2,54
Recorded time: 1,38
